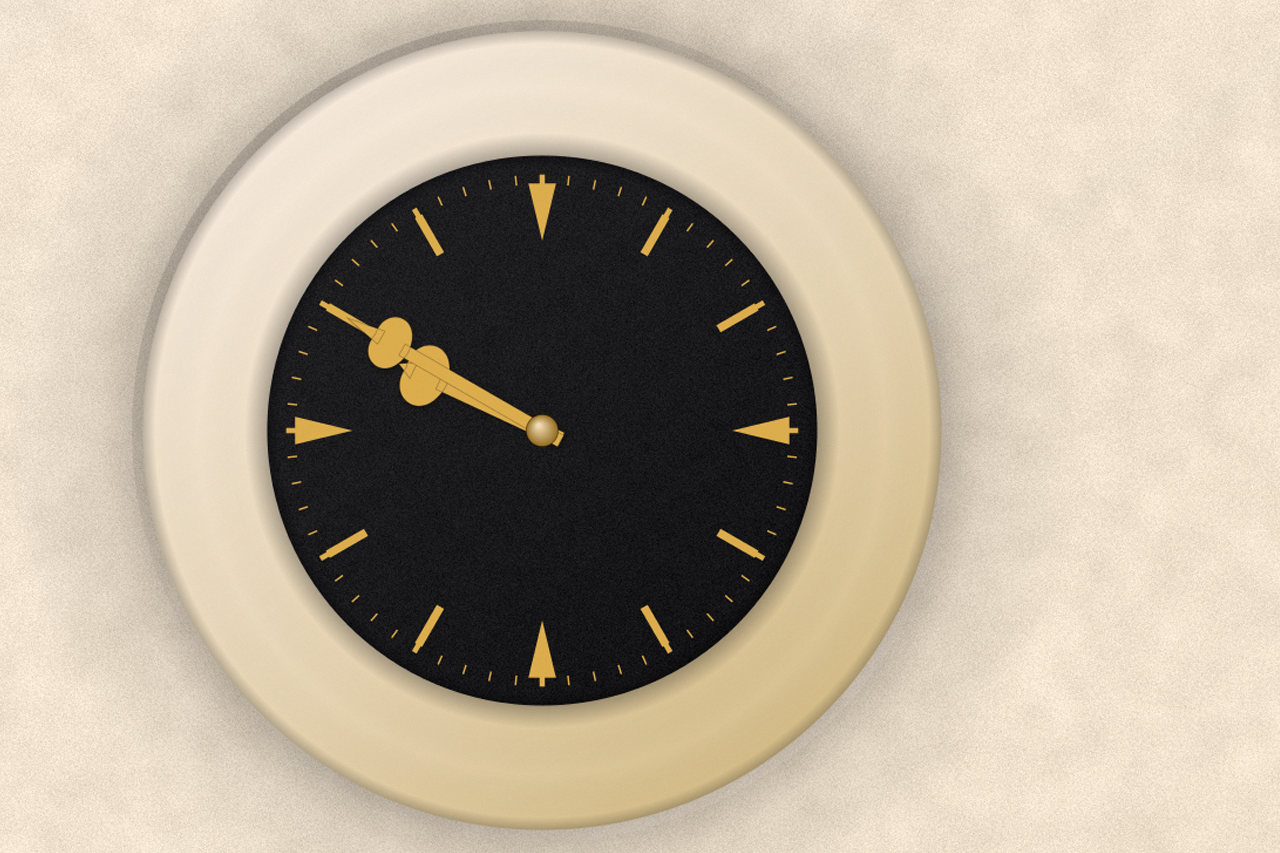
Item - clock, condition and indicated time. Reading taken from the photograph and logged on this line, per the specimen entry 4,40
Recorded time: 9,50
